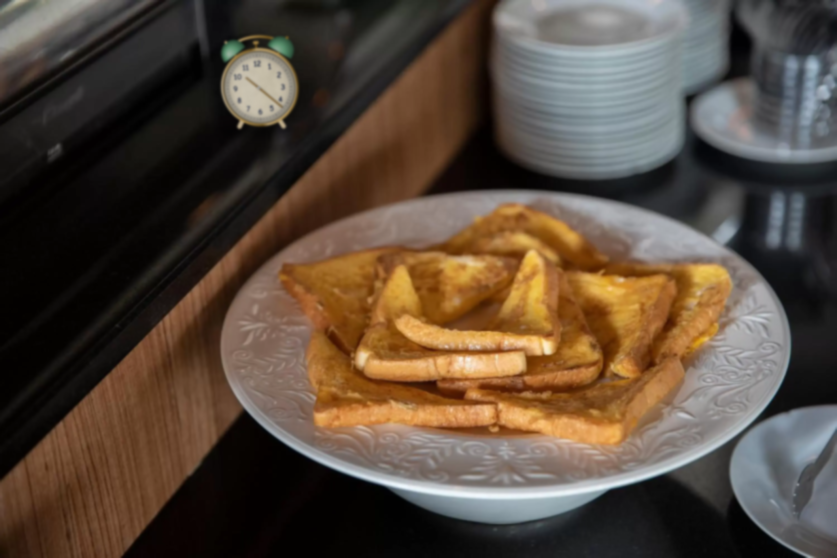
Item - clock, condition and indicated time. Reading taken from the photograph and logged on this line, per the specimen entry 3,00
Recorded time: 10,22
